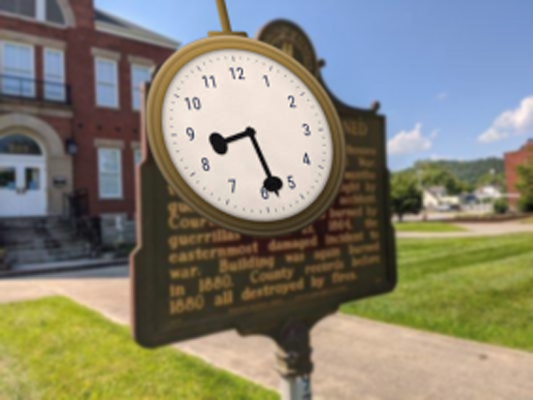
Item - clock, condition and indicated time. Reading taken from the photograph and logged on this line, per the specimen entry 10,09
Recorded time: 8,28
